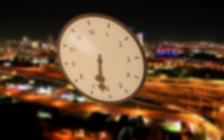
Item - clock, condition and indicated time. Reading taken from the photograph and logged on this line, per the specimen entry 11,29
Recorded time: 6,32
